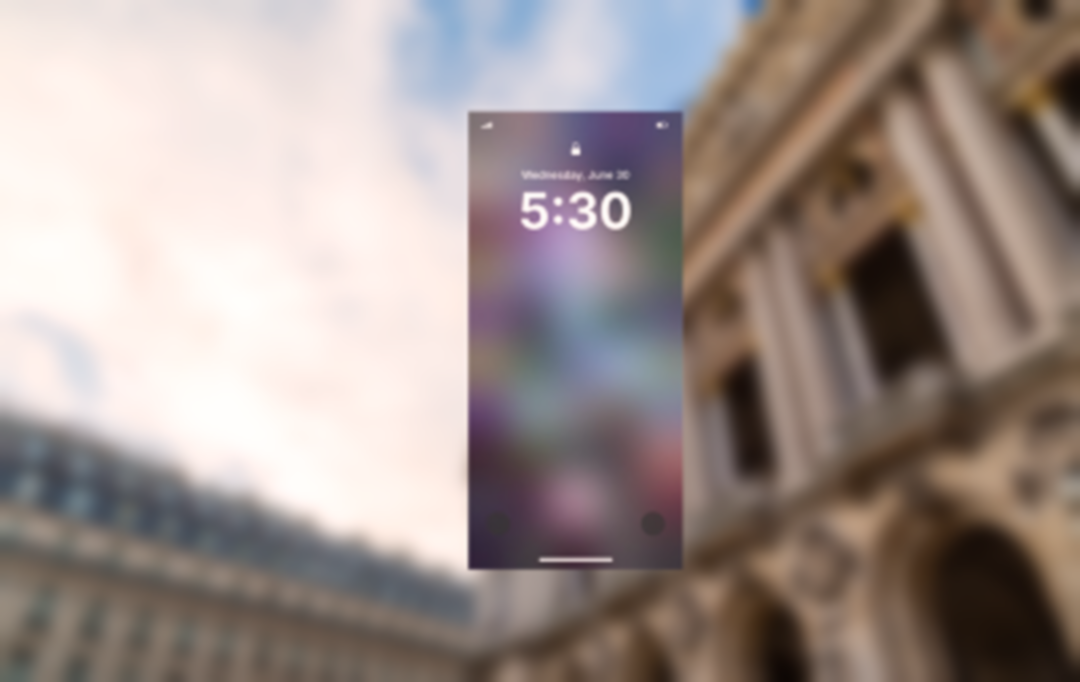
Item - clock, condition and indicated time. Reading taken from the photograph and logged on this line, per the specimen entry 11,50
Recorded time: 5,30
